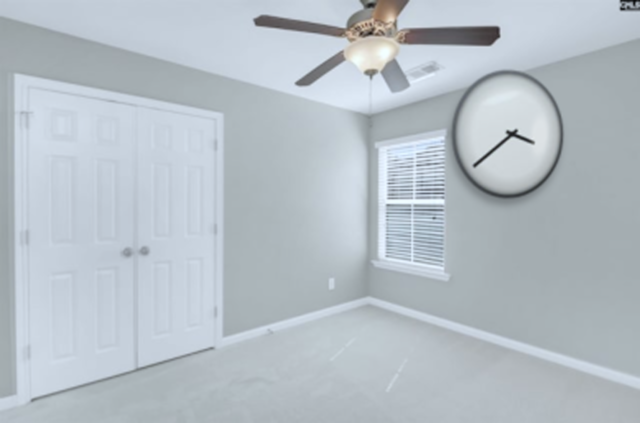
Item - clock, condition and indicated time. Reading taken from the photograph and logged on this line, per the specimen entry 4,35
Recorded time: 3,39
